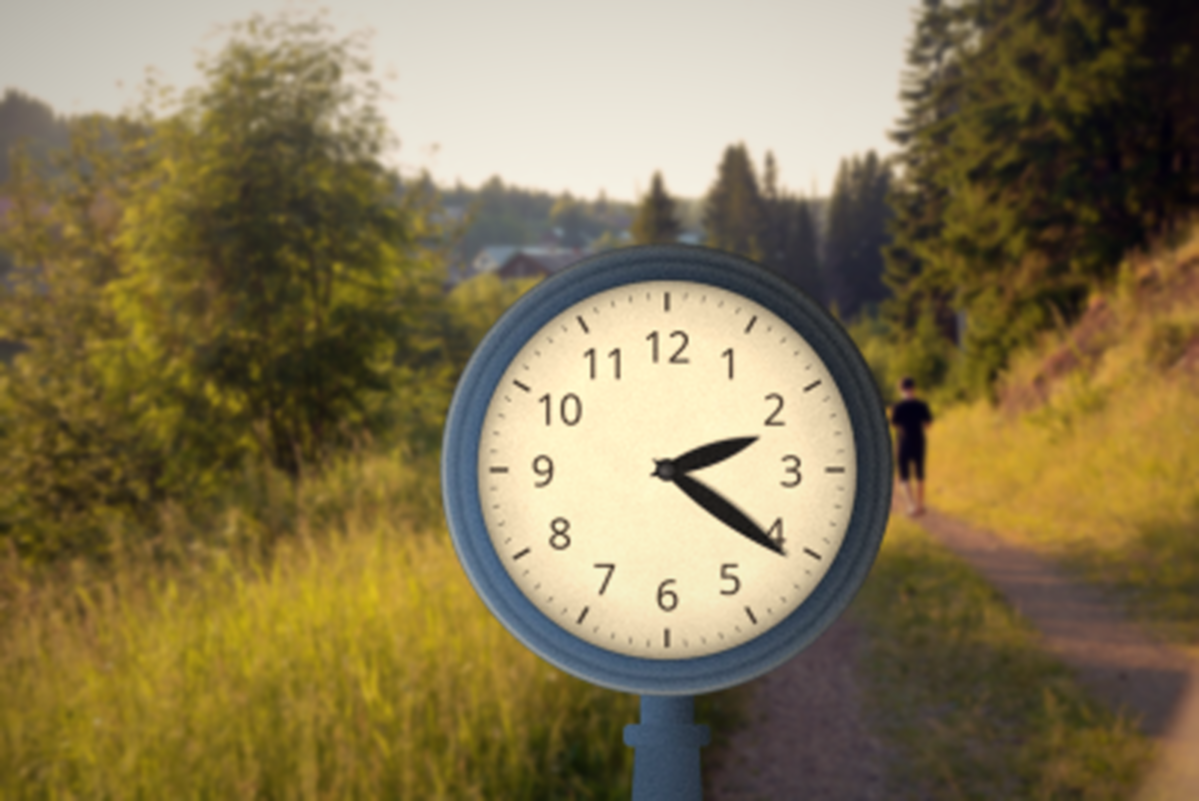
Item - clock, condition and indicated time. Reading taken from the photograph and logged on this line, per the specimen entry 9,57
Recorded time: 2,21
